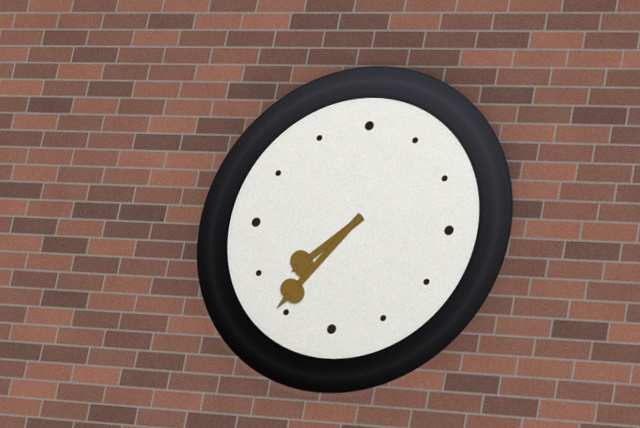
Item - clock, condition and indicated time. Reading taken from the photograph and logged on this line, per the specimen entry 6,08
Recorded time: 7,36
